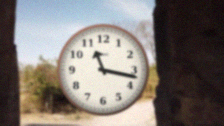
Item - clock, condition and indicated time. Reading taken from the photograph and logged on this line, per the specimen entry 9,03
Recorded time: 11,17
